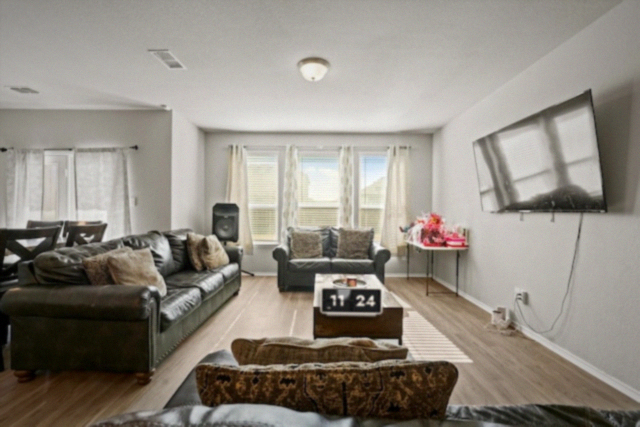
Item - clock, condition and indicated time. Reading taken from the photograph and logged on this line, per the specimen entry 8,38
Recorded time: 11,24
